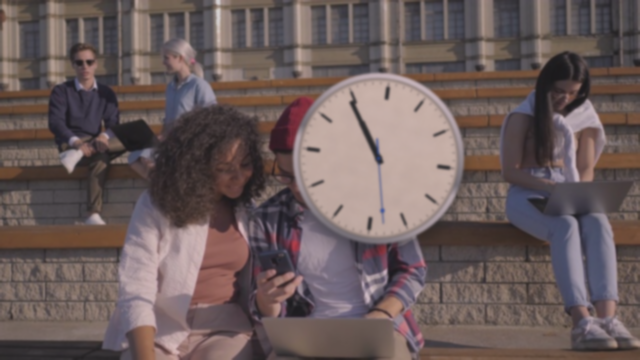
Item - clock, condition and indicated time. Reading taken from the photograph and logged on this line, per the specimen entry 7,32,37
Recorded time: 10,54,28
